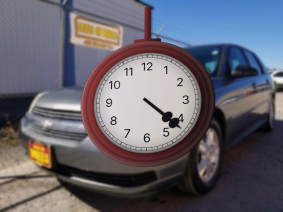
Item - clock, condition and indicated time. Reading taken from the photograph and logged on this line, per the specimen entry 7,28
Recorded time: 4,22
